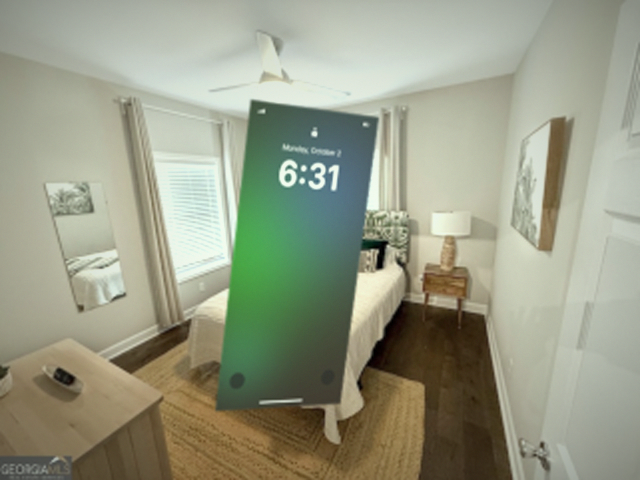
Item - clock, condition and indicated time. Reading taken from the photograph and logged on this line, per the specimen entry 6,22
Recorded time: 6,31
